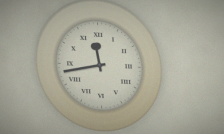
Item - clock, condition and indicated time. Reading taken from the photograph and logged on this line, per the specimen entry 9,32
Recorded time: 11,43
